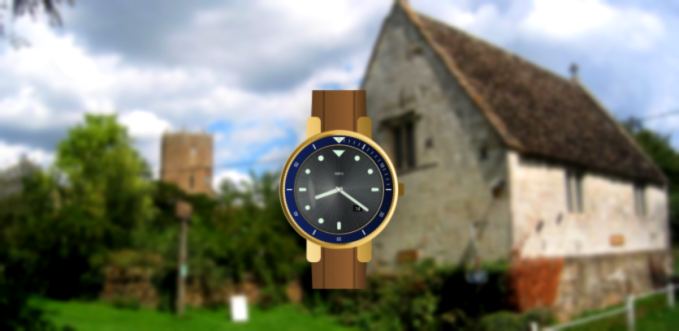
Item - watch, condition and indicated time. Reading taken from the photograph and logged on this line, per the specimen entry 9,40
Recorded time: 8,21
